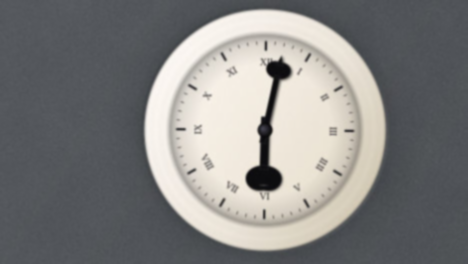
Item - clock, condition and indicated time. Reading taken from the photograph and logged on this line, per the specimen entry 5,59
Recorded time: 6,02
